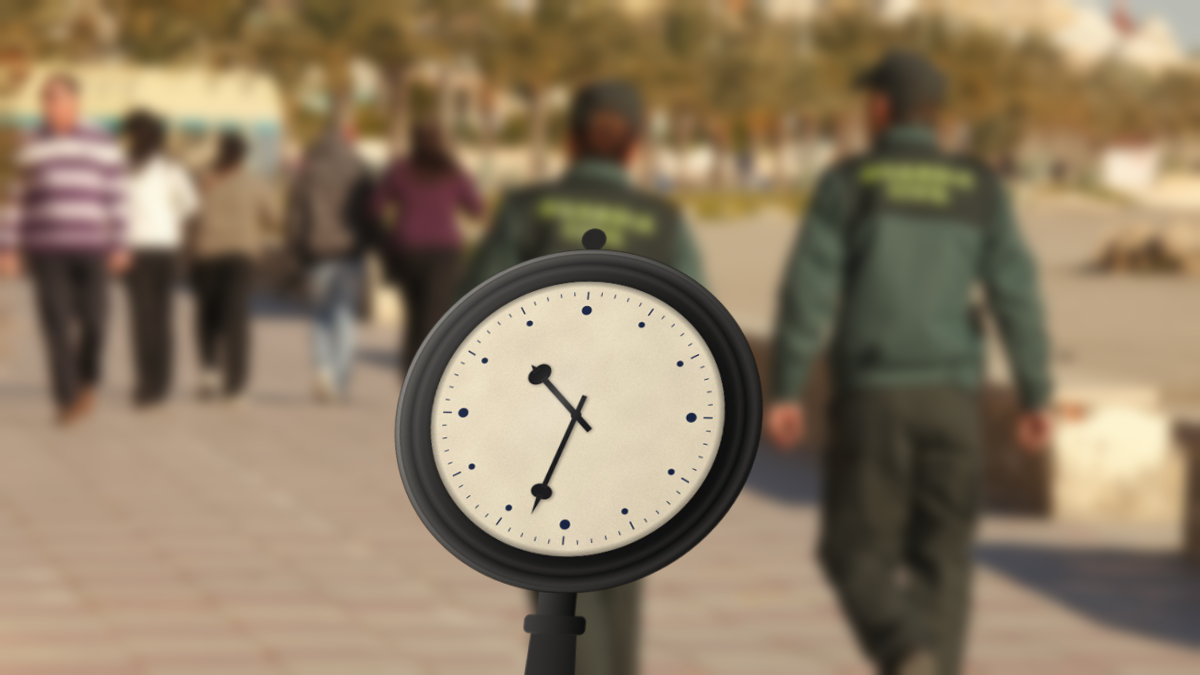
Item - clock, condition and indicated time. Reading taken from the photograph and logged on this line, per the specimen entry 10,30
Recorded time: 10,33
